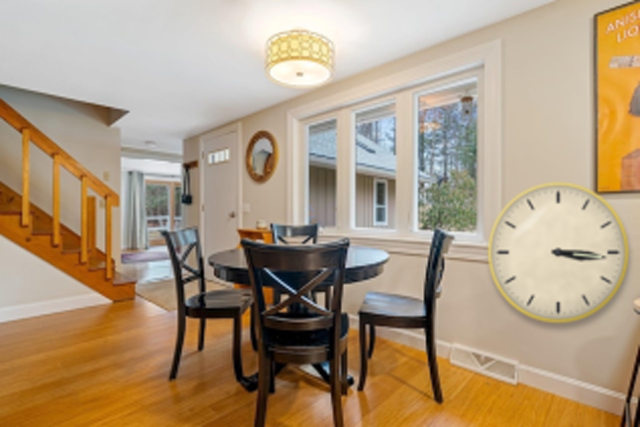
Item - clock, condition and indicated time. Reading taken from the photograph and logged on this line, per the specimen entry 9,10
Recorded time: 3,16
